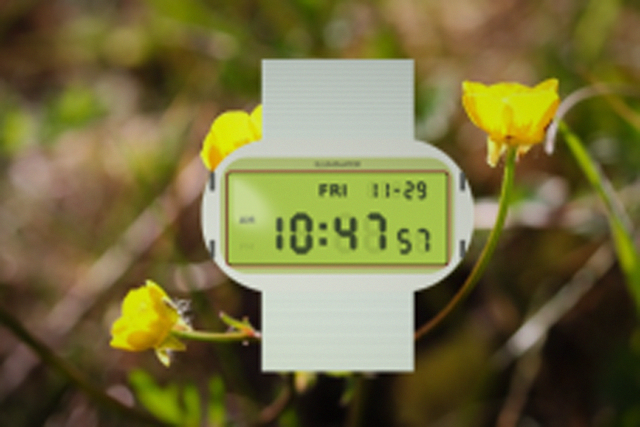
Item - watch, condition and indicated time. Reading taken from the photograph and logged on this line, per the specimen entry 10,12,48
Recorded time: 10,47,57
